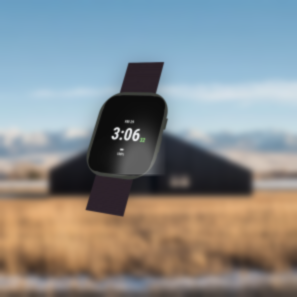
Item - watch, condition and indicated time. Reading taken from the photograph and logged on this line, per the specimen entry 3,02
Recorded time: 3,06
